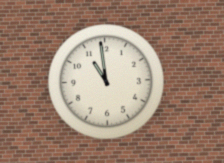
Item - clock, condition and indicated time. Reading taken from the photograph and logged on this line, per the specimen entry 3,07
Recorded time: 10,59
